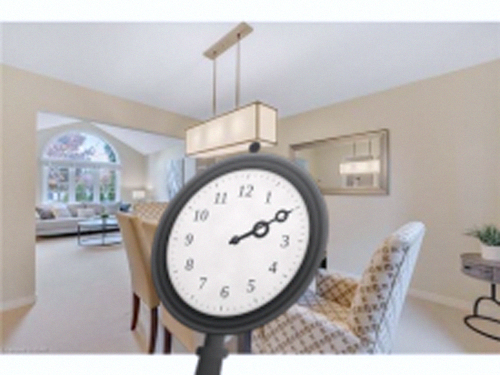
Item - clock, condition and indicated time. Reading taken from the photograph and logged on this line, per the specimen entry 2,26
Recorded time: 2,10
